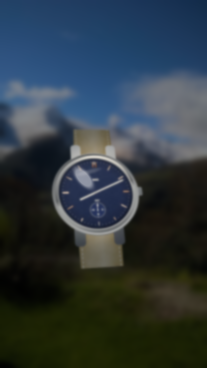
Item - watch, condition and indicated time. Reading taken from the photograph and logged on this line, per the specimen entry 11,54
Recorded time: 8,11
